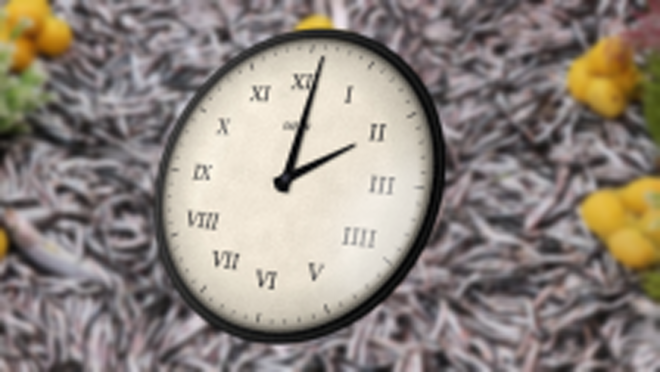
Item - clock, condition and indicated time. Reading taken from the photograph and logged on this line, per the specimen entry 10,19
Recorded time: 2,01
